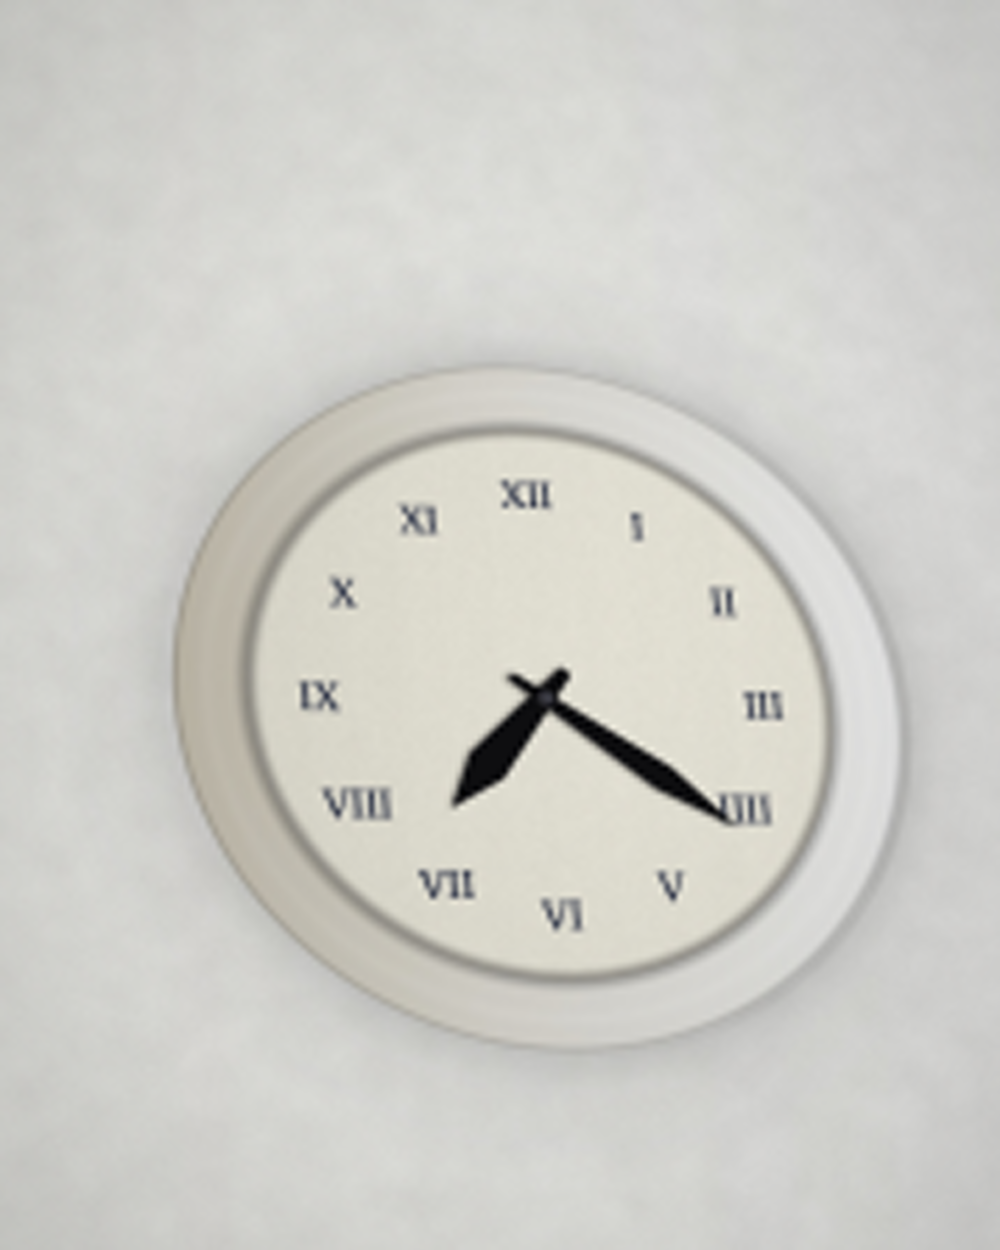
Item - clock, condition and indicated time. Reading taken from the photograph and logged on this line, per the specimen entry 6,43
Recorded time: 7,21
